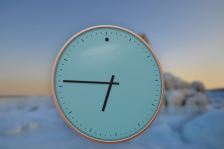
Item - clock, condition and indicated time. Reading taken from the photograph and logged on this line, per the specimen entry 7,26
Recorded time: 6,46
